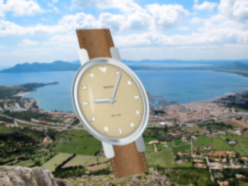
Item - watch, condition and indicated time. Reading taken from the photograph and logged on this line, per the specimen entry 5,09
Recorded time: 9,06
